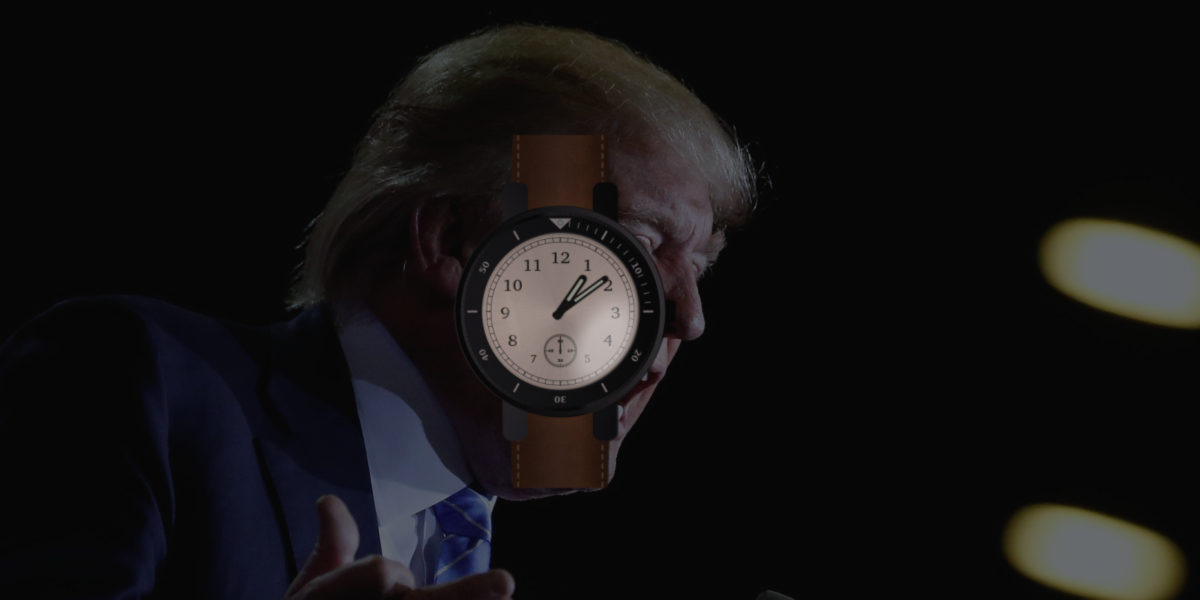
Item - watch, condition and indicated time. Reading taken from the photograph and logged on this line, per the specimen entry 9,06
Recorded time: 1,09
